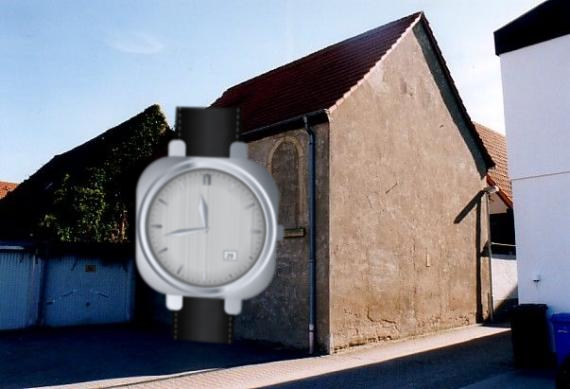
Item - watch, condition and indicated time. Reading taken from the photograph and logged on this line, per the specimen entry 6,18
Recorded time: 11,43
